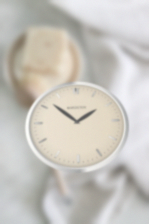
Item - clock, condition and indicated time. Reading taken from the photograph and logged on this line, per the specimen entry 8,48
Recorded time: 1,52
